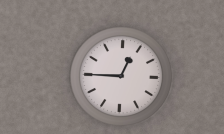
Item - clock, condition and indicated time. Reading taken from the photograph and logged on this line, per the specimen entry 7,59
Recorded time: 12,45
